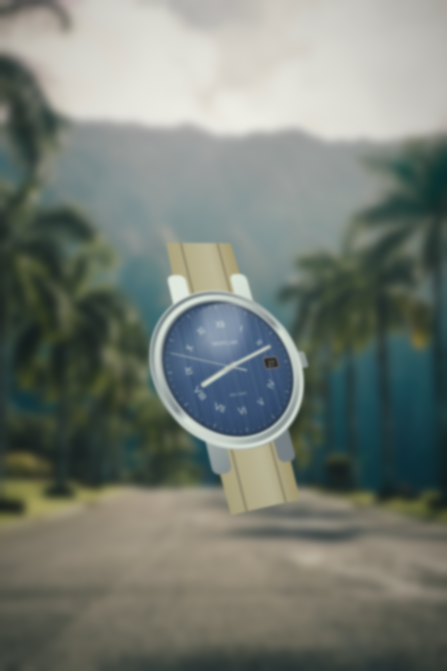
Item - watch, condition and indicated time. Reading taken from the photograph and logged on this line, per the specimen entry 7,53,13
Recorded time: 8,11,48
